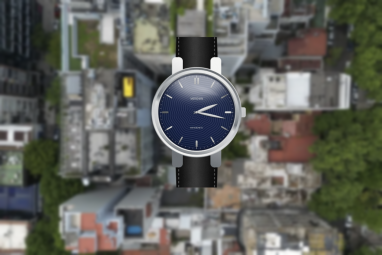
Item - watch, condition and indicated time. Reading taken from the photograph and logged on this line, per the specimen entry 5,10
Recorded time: 2,17
